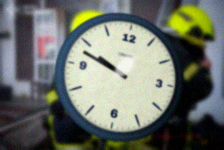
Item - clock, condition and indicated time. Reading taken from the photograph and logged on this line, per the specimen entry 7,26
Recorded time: 9,48
